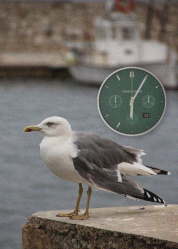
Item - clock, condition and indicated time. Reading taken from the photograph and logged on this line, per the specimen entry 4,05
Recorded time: 6,05
